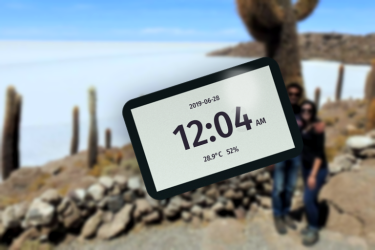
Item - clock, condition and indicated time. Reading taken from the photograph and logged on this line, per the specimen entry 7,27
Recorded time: 12,04
